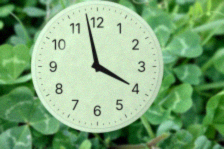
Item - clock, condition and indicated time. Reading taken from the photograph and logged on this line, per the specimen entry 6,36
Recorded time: 3,58
